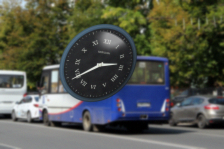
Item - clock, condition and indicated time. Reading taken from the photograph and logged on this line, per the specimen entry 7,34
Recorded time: 2,39
